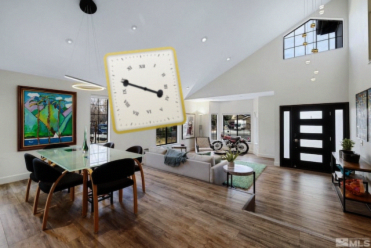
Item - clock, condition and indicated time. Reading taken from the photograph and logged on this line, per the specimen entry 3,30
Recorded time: 3,49
